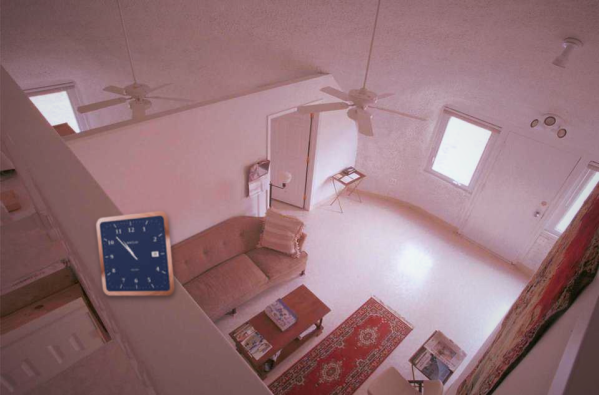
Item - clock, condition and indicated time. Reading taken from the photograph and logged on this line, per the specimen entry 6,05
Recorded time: 10,53
